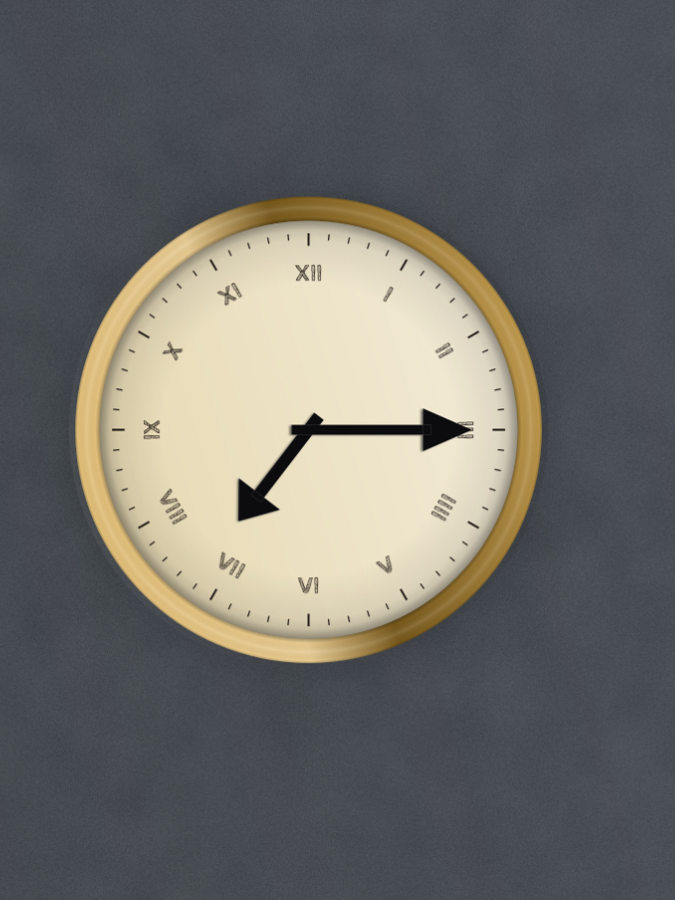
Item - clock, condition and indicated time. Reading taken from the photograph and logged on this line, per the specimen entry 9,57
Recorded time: 7,15
